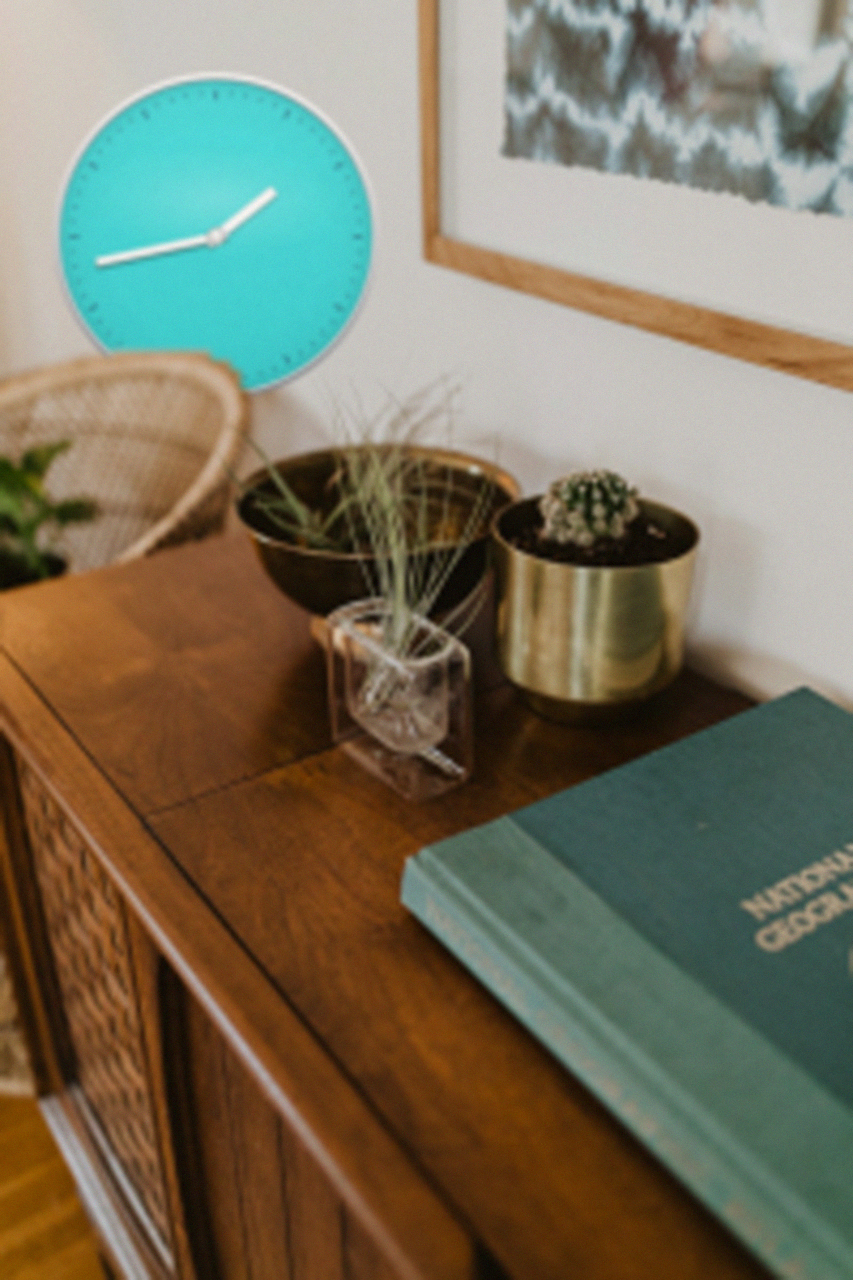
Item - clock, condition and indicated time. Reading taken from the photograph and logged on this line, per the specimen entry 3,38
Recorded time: 1,43
